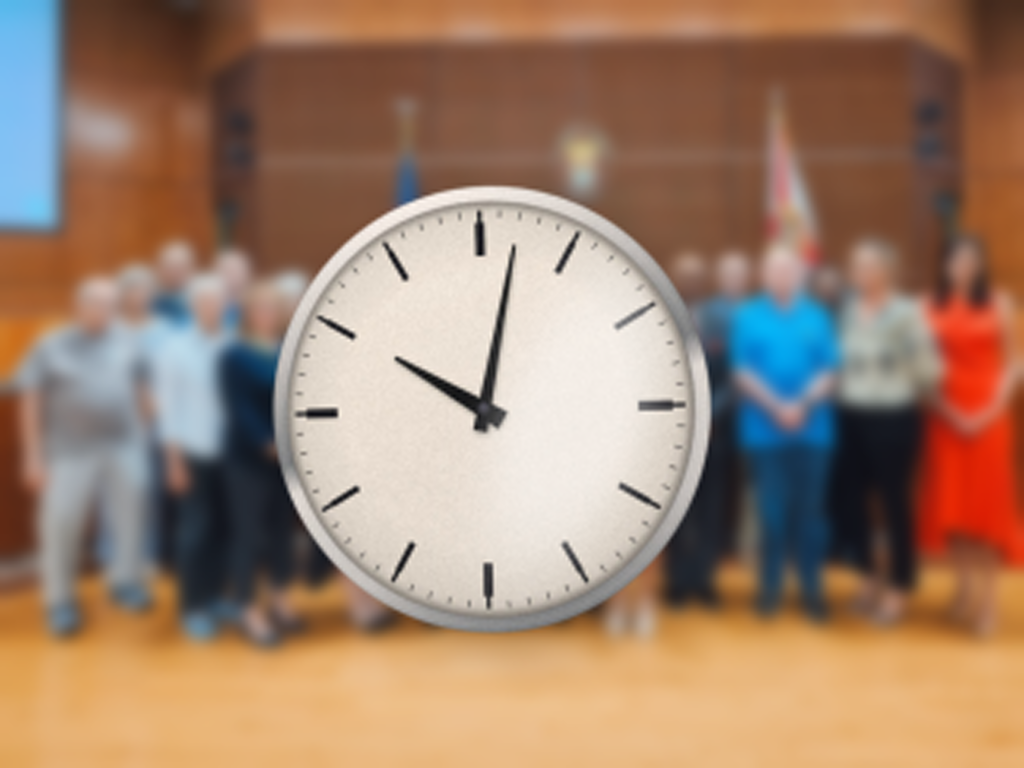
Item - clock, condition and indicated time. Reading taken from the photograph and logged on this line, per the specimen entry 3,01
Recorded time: 10,02
